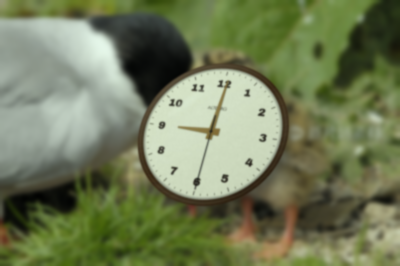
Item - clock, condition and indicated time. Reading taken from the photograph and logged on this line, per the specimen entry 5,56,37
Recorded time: 9,00,30
